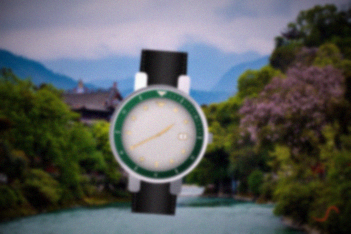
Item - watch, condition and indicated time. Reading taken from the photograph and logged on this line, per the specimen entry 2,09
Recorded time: 1,40
